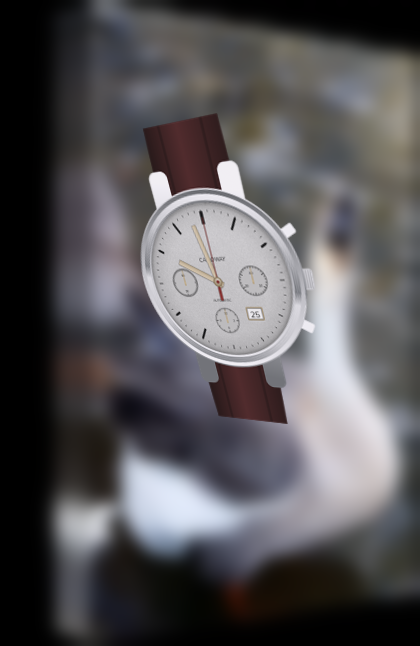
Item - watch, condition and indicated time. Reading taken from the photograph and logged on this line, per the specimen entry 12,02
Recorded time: 9,58
